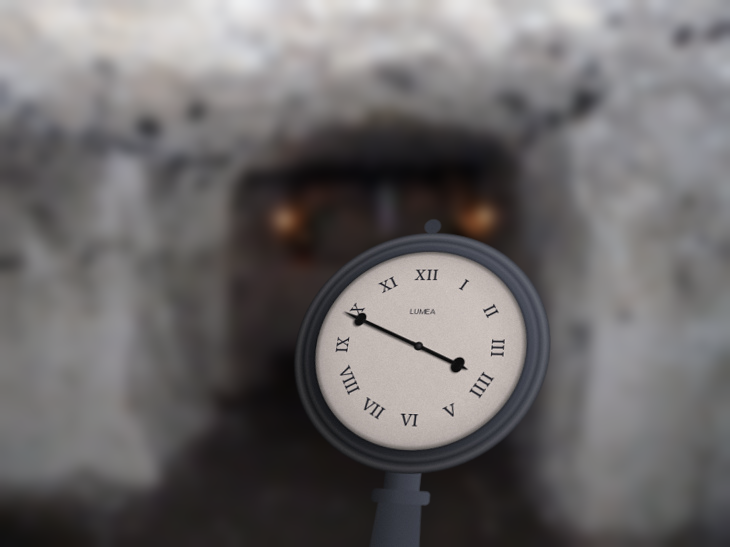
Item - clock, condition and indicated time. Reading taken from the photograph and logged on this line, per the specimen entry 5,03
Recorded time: 3,49
